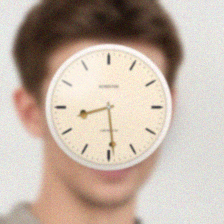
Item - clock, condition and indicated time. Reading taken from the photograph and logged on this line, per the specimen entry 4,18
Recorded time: 8,29
